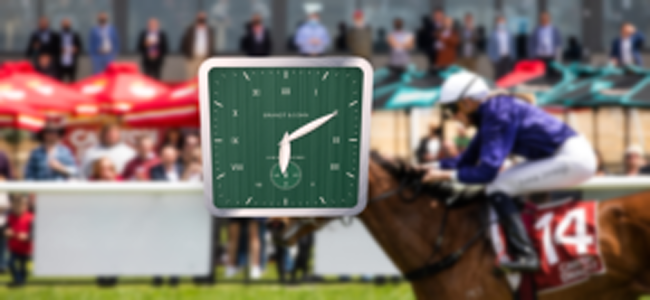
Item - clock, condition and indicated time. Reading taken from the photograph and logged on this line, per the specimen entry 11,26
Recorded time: 6,10
